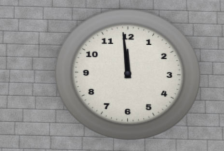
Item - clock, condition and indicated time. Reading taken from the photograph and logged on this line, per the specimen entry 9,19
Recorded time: 11,59
